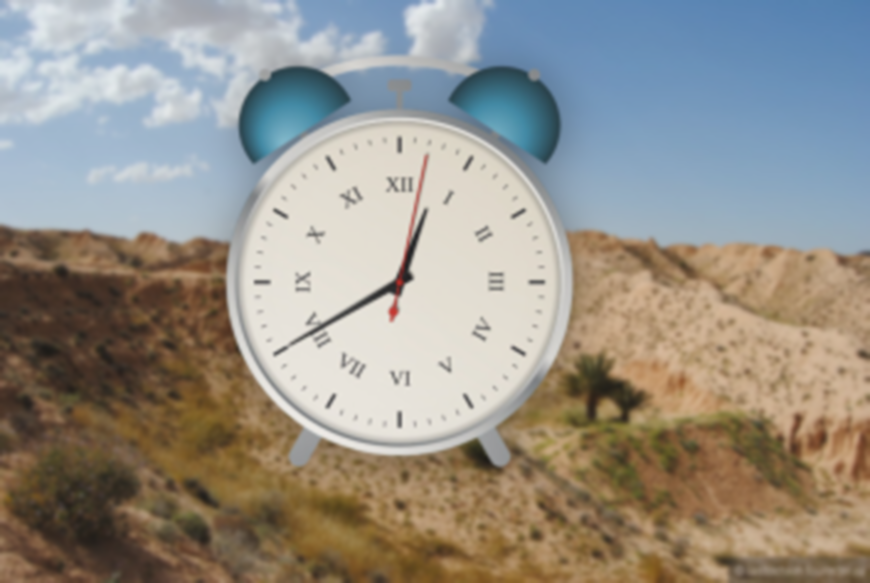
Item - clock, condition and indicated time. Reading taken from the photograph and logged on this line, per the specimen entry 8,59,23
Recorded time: 12,40,02
